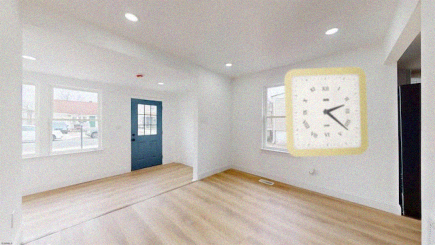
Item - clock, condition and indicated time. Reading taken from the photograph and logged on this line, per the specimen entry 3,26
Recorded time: 2,22
